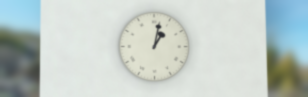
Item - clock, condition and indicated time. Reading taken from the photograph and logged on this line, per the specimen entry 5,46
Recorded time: 1,02
